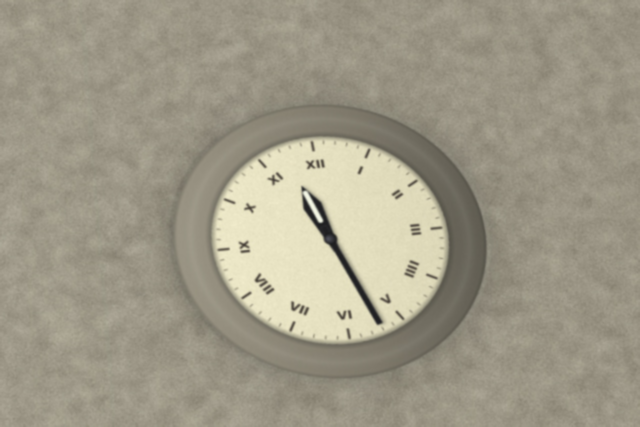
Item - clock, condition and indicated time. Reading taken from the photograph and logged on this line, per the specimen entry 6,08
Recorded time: 11,27
